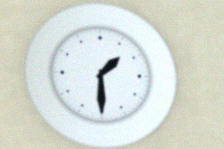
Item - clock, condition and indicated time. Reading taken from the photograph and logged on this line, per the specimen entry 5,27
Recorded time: 1,30
